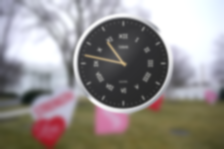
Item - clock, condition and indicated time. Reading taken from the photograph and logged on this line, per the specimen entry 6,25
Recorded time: 10,47
